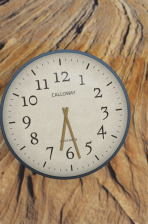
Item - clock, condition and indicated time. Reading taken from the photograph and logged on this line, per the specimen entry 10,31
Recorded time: 6,28
